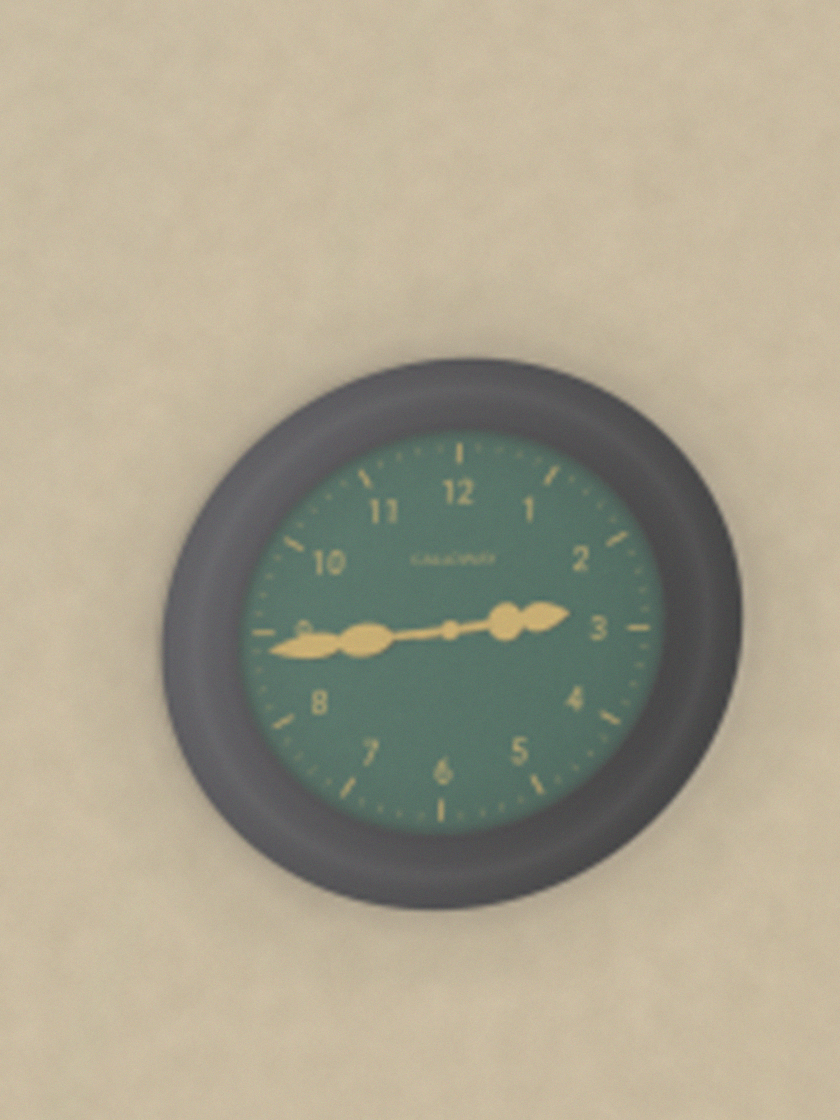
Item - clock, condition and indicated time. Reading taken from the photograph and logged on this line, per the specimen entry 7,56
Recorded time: 2,44
